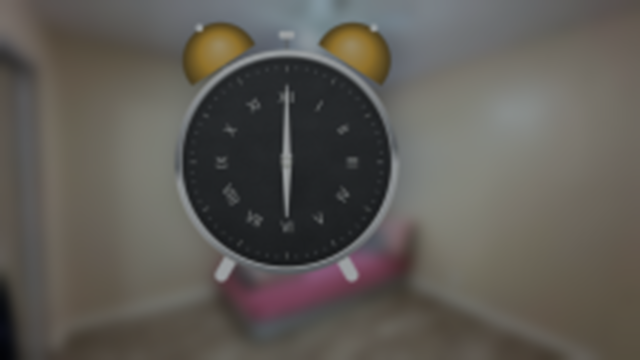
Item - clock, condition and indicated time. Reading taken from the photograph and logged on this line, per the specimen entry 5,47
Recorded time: 6,00
